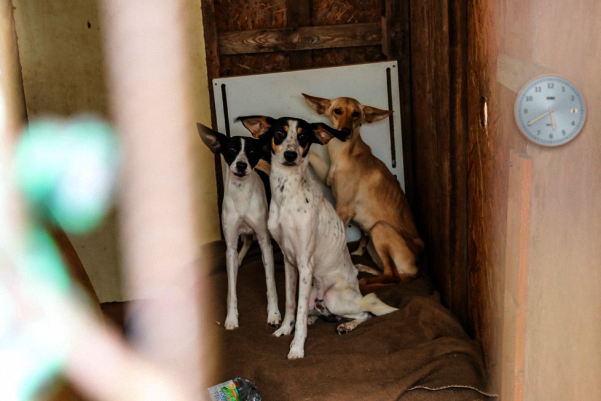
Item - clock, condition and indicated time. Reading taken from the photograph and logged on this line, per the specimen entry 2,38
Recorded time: 5,40
